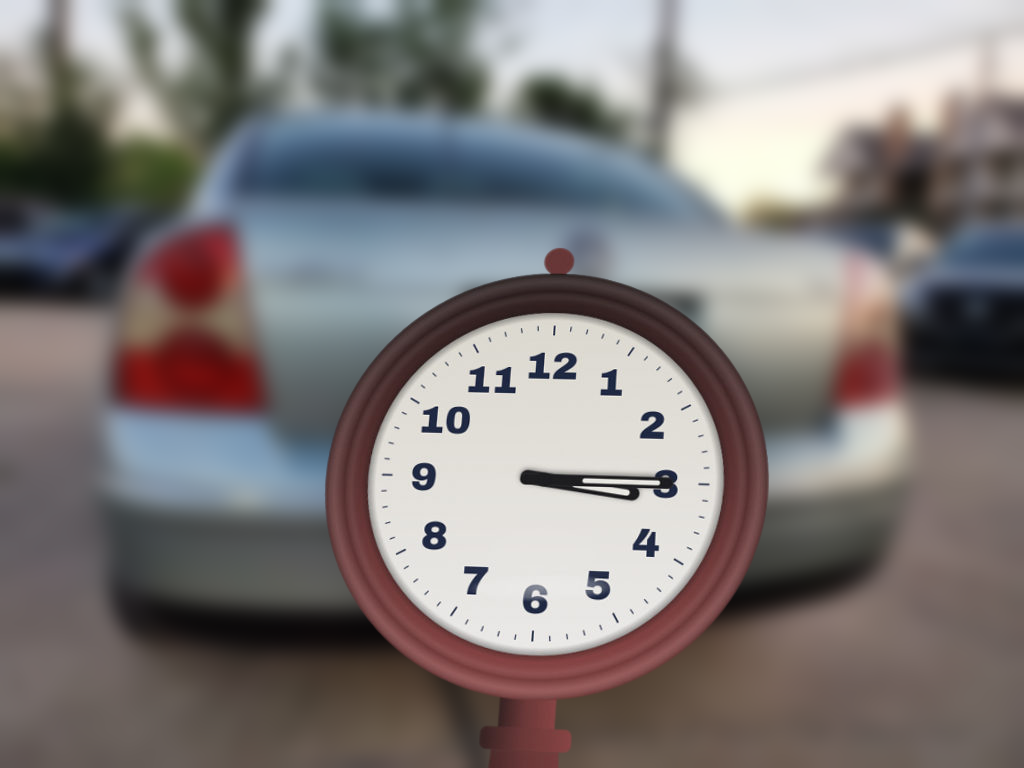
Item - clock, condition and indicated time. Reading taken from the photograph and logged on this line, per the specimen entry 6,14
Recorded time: 3,15
